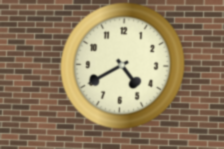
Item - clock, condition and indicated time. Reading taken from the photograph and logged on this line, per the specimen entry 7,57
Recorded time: 4,40
